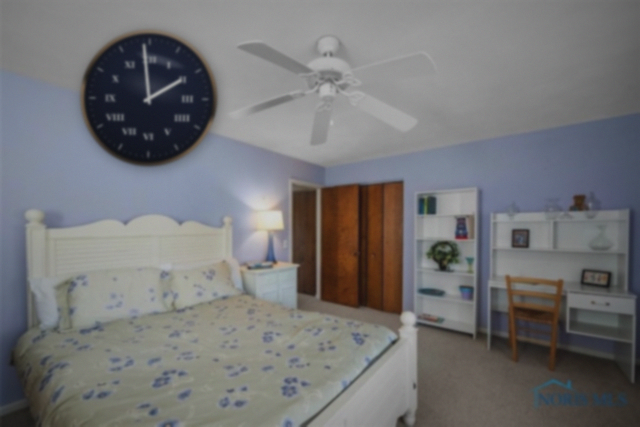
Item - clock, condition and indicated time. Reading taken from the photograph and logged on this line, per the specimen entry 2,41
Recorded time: 1,59
